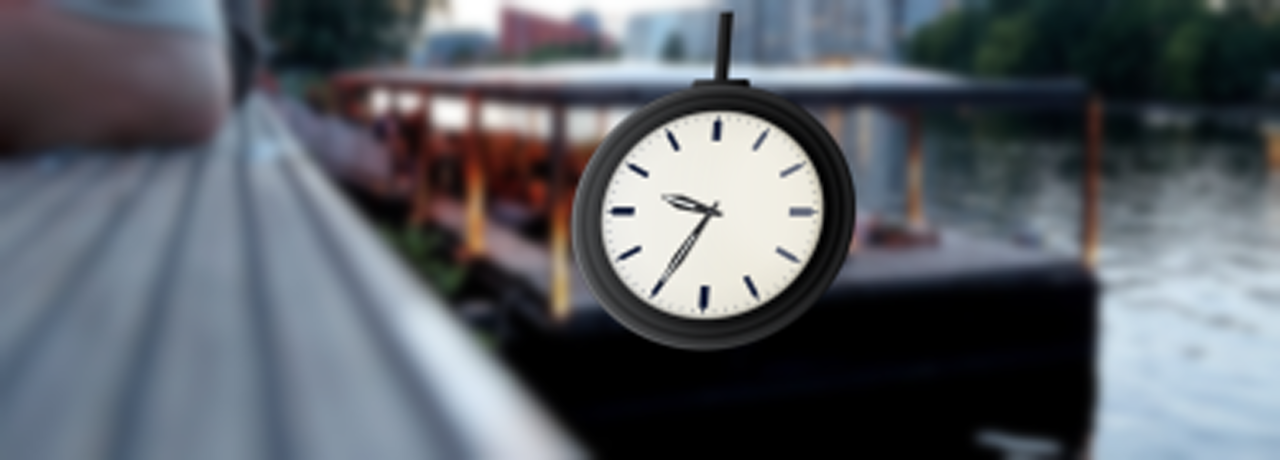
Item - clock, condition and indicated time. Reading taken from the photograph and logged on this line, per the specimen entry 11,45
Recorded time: 9,35
